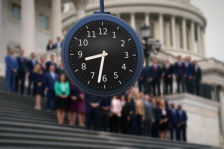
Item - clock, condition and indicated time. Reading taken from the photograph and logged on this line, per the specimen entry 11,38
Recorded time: 8,32
